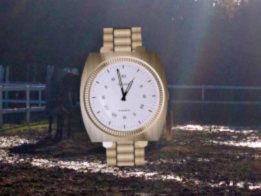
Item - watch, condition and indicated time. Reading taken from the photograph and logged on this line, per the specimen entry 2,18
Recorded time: 12,58
